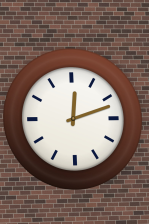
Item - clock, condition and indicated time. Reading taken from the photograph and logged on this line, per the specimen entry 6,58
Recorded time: 12,12
